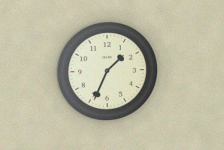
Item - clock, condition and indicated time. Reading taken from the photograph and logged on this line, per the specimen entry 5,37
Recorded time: 1,34
